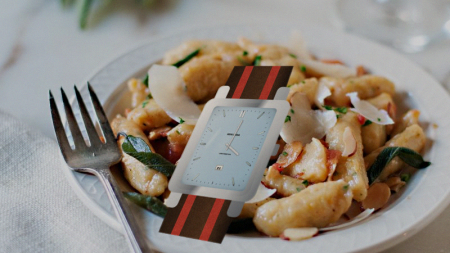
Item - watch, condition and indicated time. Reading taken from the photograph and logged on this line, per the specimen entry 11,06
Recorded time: 4,01
